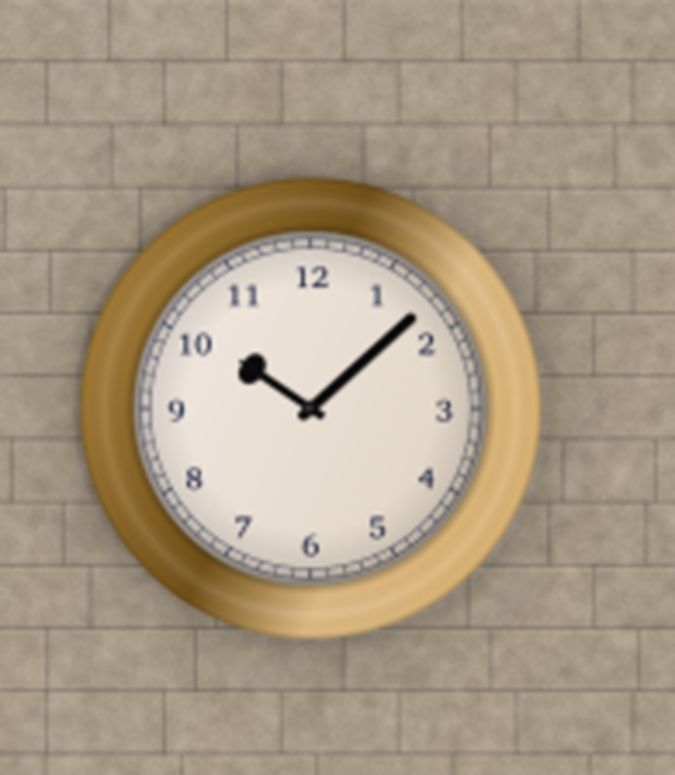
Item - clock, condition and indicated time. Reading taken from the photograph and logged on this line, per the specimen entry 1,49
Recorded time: 10,08
